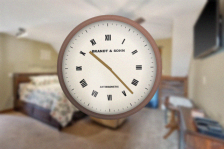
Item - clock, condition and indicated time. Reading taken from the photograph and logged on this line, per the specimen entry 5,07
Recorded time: 10,23
